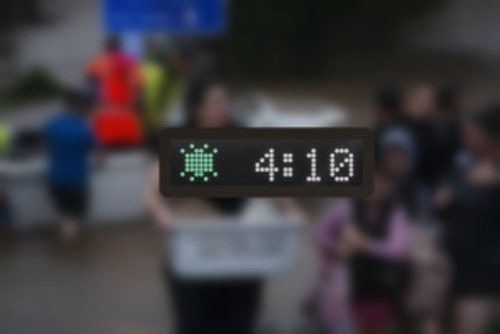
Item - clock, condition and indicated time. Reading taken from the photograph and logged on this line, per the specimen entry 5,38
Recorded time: 4,10
